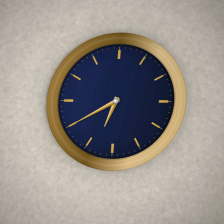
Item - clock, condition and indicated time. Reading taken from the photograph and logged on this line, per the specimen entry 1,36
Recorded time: 6,40
